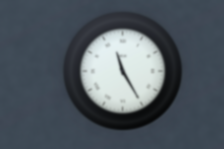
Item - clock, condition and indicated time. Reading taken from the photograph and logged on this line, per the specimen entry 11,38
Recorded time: 11,25
